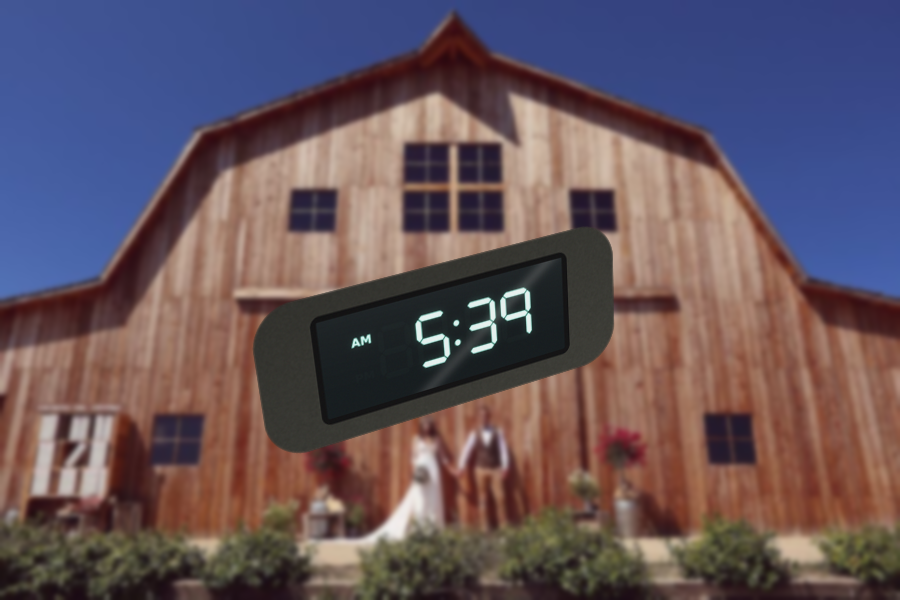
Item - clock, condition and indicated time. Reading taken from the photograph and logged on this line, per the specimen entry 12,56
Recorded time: 5,39
